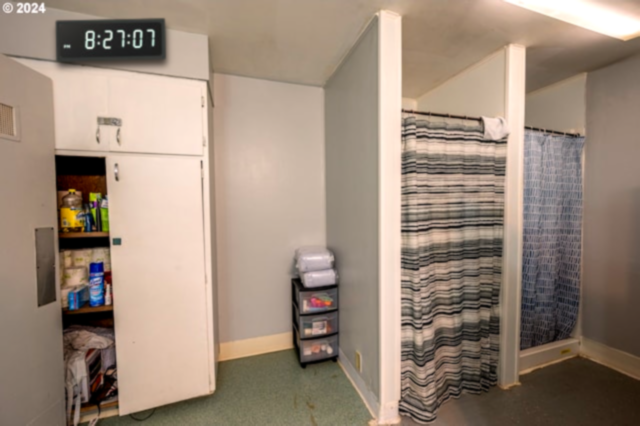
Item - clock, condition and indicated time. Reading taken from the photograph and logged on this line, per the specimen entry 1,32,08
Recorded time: 8,27,07
